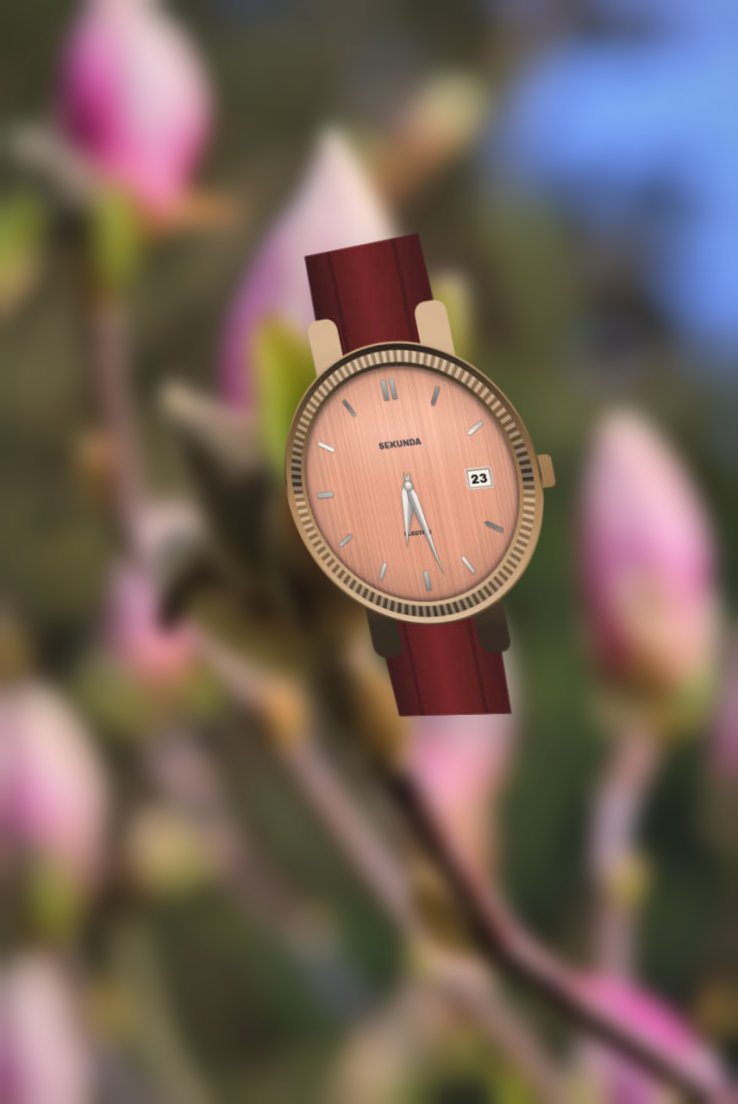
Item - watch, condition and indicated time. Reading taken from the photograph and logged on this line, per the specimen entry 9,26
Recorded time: 6,28
